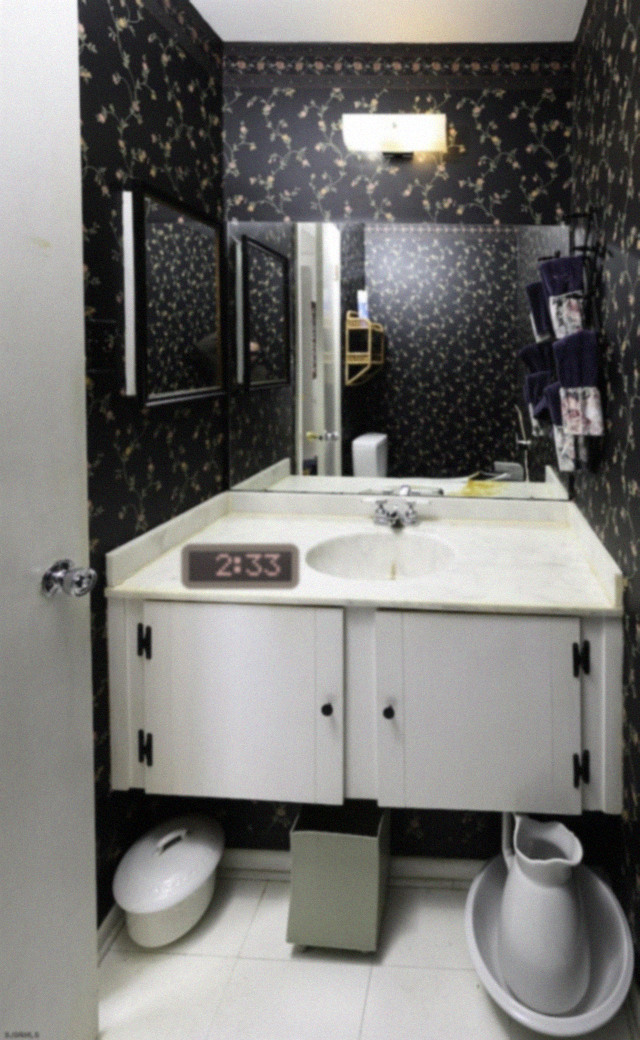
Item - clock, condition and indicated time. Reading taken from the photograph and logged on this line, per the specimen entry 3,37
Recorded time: 2,33
